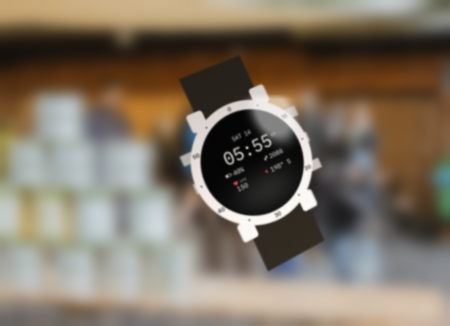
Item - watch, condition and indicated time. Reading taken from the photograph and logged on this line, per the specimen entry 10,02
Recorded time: 5,55
